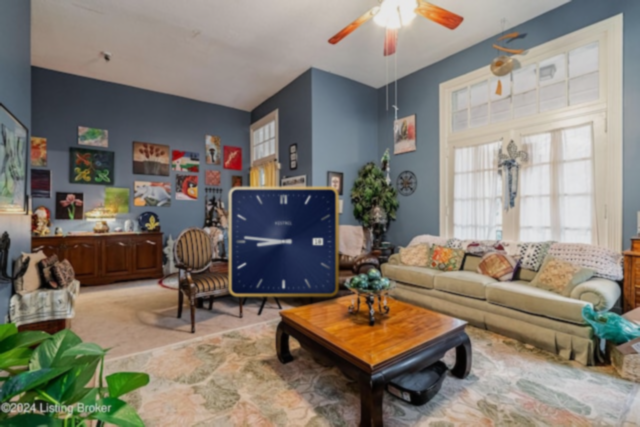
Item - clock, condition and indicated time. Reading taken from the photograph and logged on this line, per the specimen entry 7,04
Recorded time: 8,46
